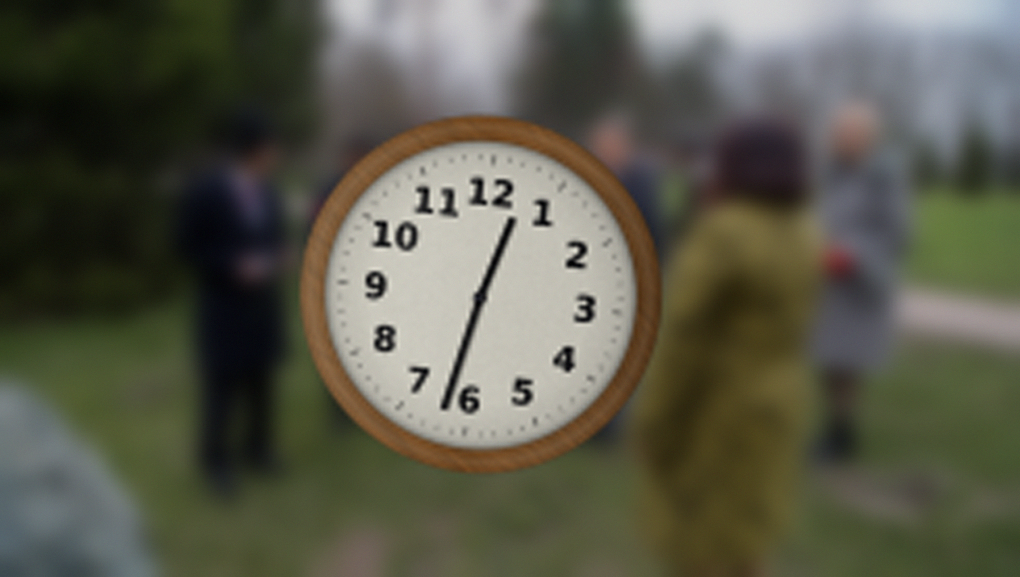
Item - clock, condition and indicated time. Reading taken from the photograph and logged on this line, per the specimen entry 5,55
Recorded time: 12,32
